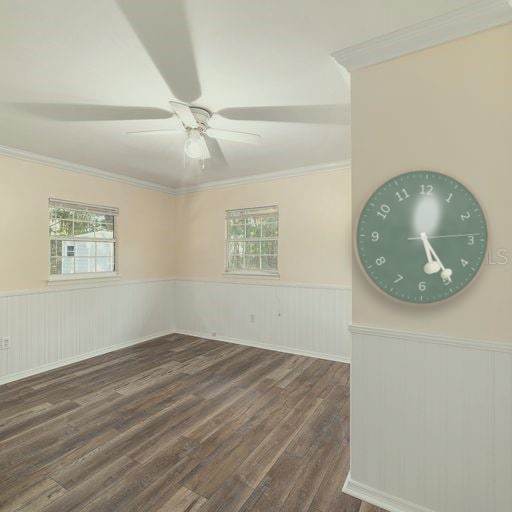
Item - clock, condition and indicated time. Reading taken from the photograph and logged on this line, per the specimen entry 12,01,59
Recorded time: 5,24,14
